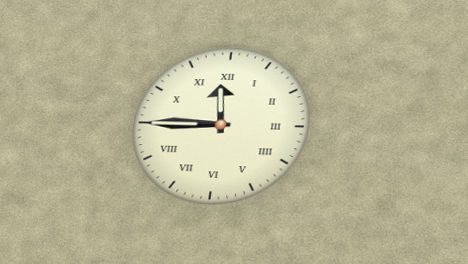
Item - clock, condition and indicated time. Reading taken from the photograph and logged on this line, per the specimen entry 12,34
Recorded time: 11,45
